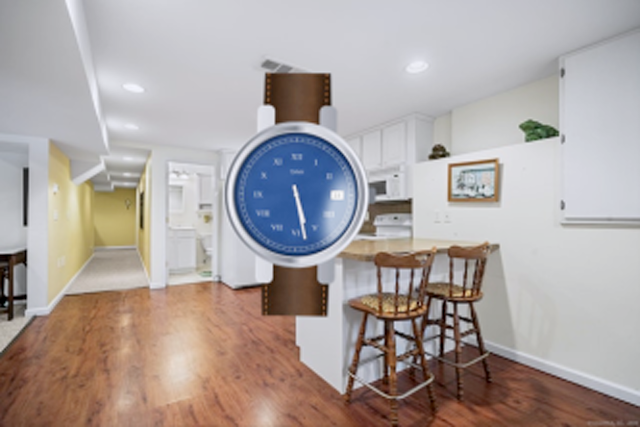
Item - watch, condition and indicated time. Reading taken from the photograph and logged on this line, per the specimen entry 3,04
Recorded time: 5,28
